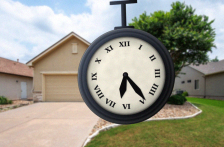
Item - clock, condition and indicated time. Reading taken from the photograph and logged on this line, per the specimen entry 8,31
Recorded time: 6,24
